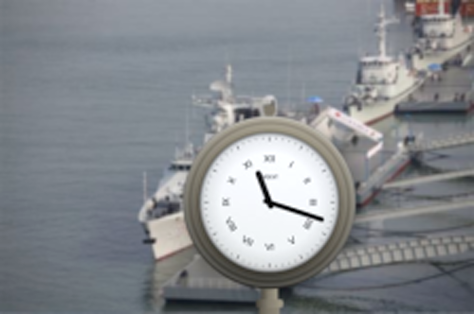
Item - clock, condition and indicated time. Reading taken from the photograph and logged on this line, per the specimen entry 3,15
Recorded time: 11,18
